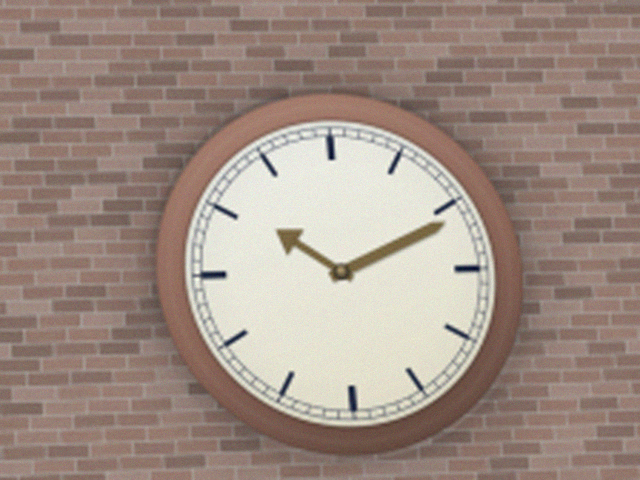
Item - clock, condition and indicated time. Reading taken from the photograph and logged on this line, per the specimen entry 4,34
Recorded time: 10,11
